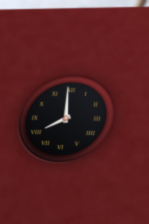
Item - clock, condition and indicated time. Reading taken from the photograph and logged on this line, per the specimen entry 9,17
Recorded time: 7,59
